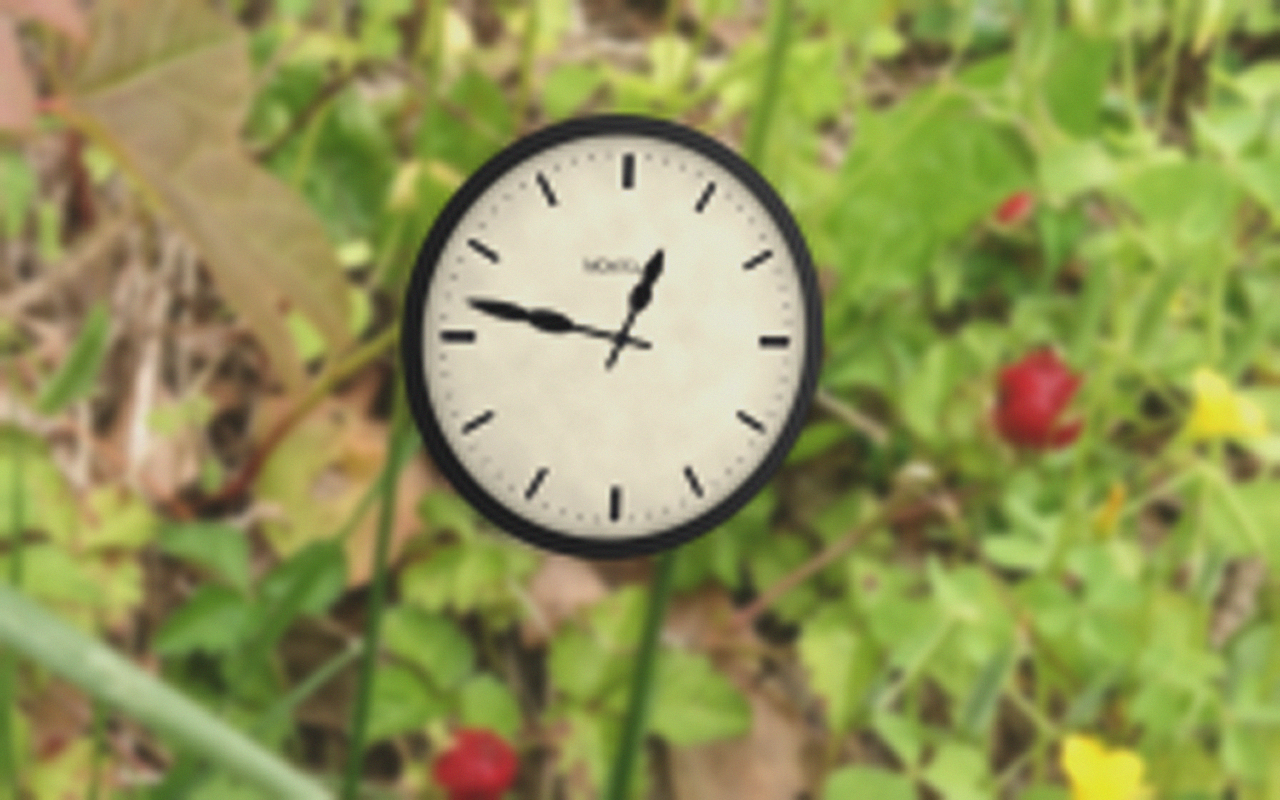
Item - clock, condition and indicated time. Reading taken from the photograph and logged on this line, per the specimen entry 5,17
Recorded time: 12,47
